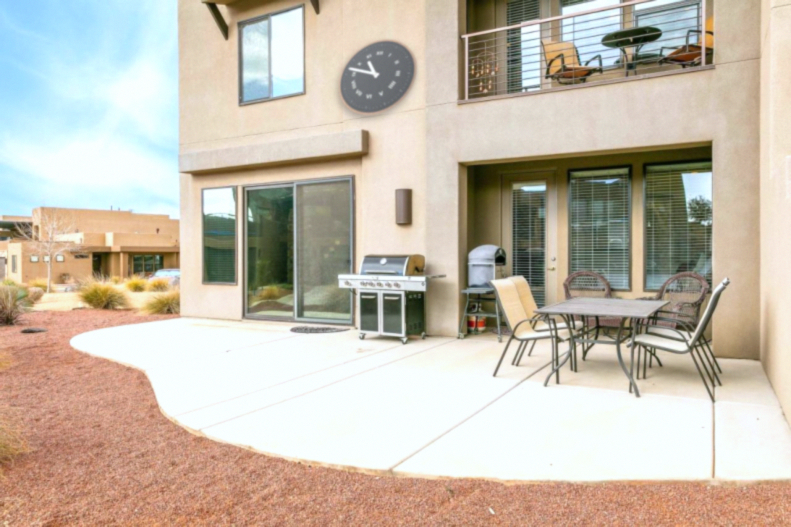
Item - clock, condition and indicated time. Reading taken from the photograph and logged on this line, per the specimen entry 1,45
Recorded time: 10,47
